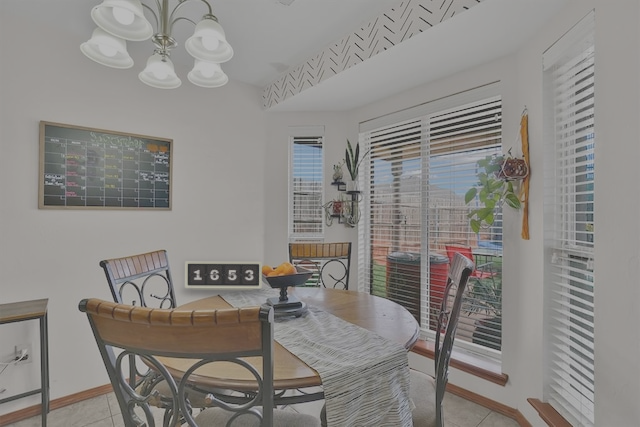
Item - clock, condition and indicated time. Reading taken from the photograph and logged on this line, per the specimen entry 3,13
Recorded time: 16,53
